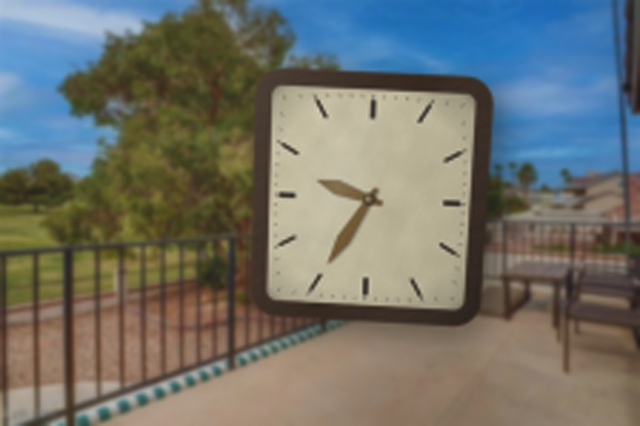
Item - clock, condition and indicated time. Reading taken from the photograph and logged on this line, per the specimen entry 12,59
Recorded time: 9,35
